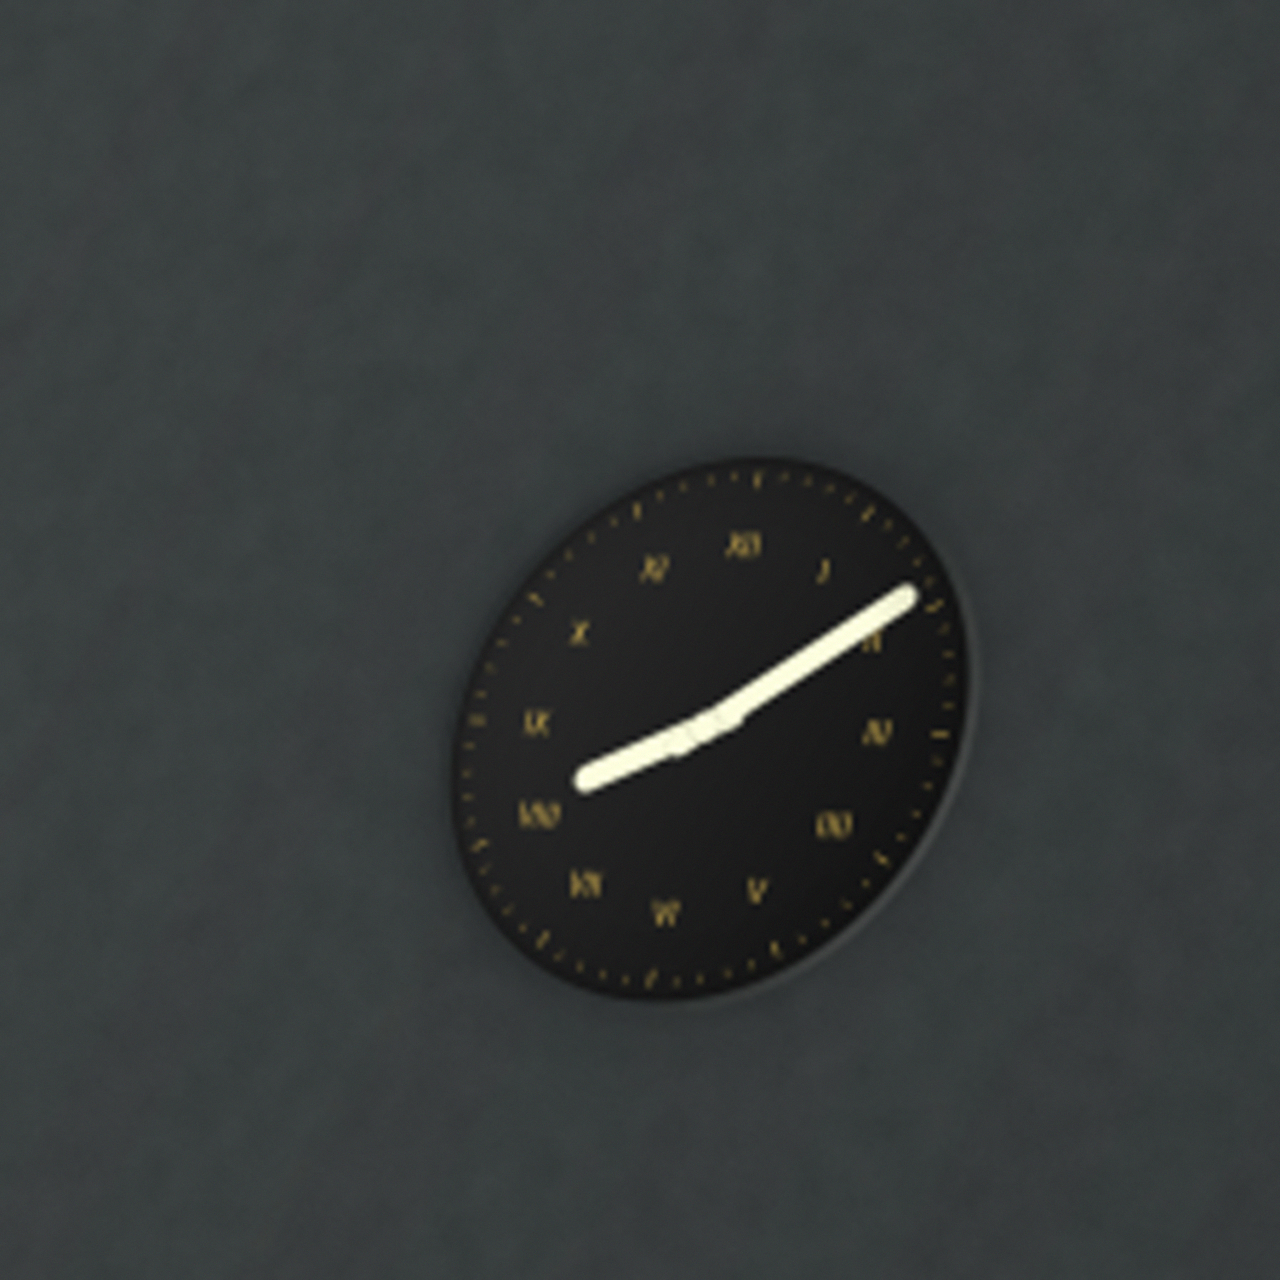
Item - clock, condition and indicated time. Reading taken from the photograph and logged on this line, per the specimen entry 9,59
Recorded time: 8,09
